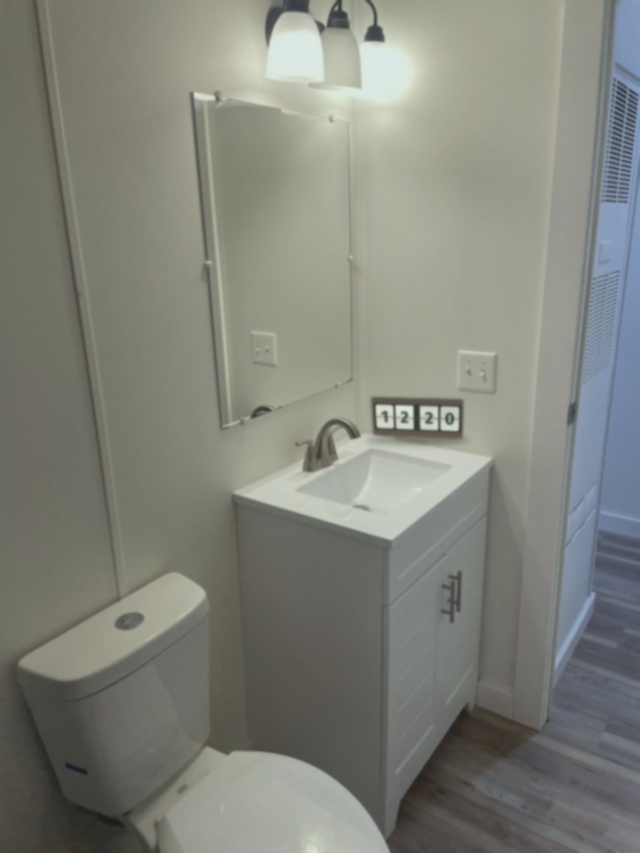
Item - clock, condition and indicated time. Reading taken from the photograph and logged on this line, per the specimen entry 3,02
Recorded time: 12,20
